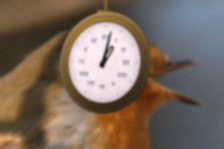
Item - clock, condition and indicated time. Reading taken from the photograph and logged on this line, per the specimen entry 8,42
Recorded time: 1,02
